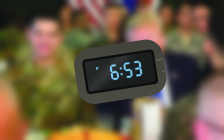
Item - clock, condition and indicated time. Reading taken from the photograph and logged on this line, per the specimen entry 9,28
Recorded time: 6,53
